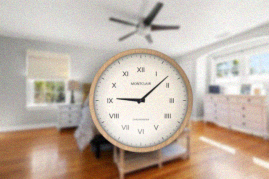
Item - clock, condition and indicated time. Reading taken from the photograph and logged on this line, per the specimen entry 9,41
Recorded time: 9,08
